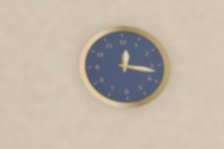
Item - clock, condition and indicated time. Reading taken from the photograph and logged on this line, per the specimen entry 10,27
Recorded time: 12,17
